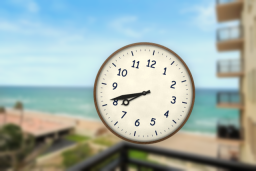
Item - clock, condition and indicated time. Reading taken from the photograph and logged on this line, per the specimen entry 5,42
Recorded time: 7,41
